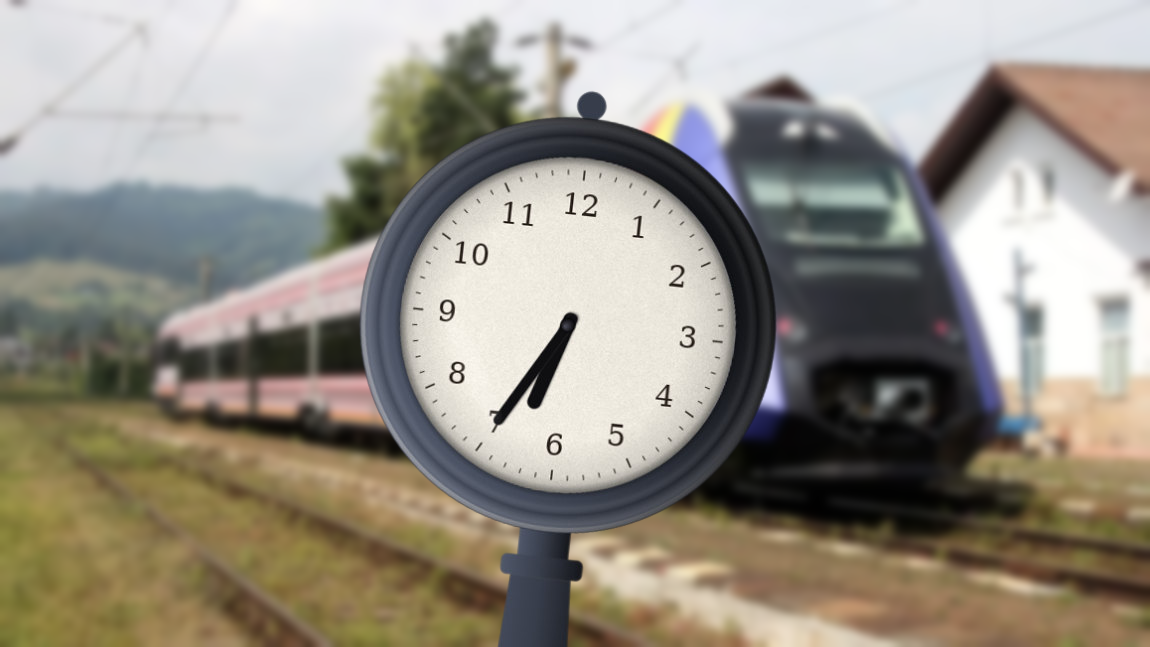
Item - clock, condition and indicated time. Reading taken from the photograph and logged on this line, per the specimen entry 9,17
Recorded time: 6,35
